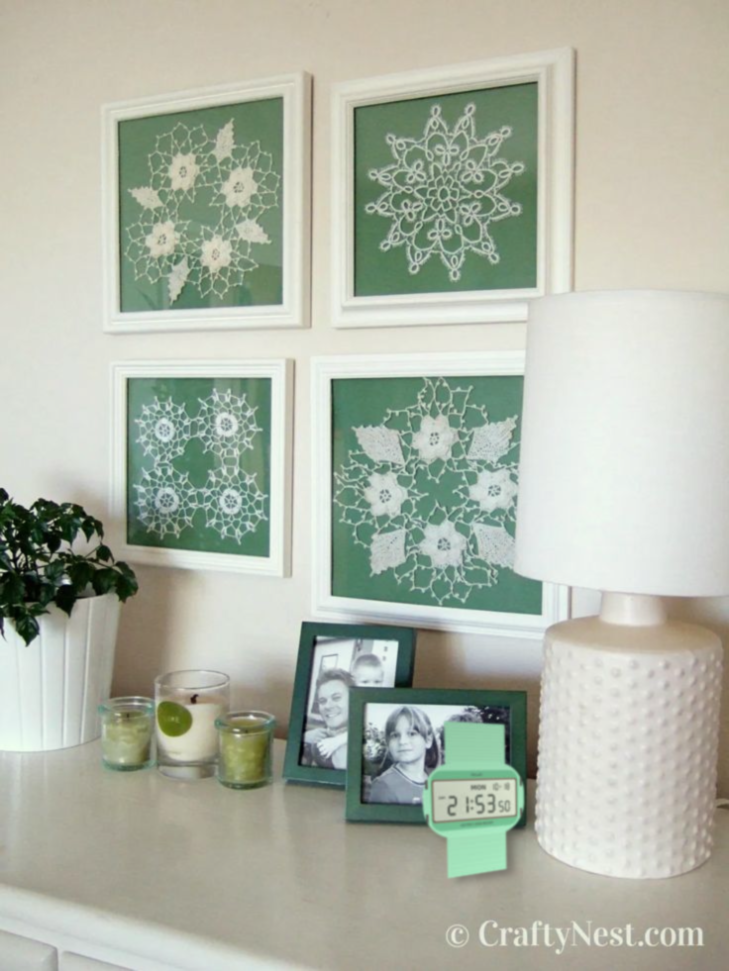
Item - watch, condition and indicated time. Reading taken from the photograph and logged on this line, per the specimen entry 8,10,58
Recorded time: 21,53,50
